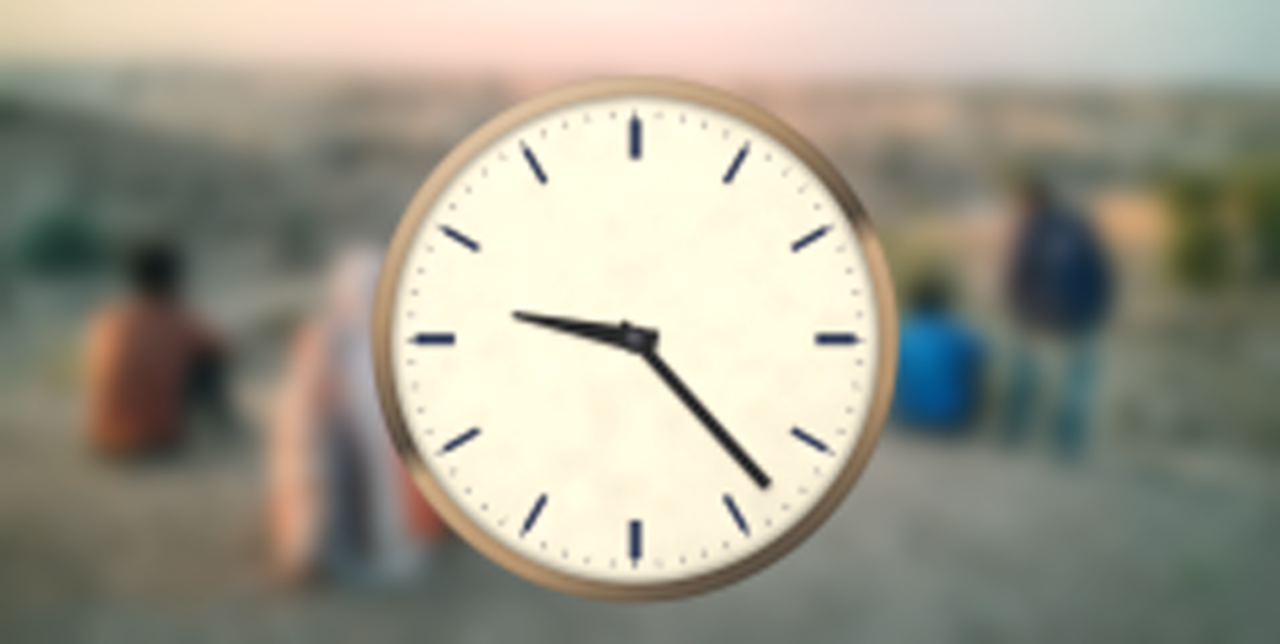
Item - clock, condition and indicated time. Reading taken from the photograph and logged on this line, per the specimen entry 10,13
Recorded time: 9,23
